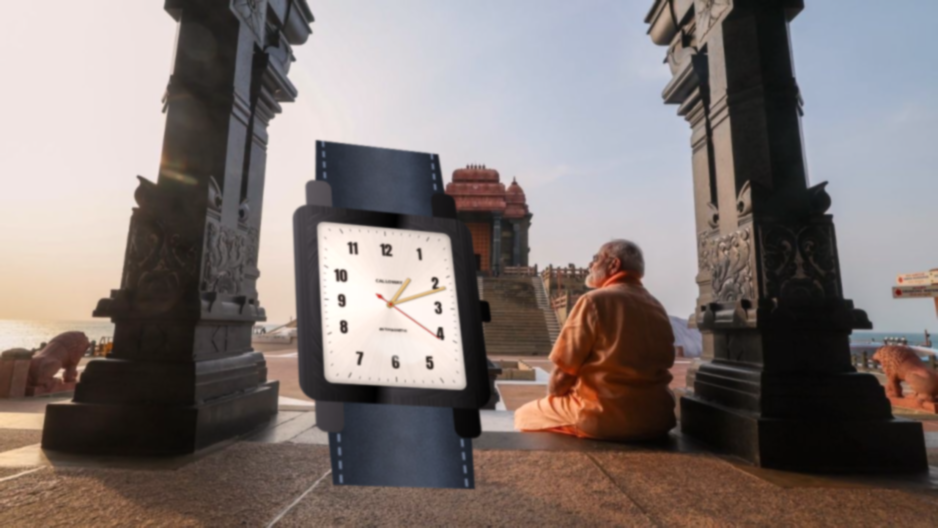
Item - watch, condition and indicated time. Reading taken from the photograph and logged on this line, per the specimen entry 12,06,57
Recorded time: 1,11,21
